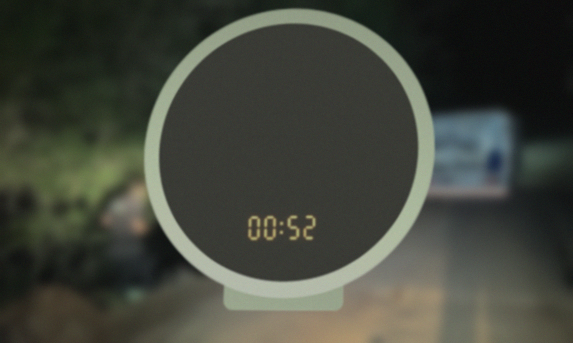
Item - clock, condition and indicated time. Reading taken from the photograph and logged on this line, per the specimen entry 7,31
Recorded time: 0,52
